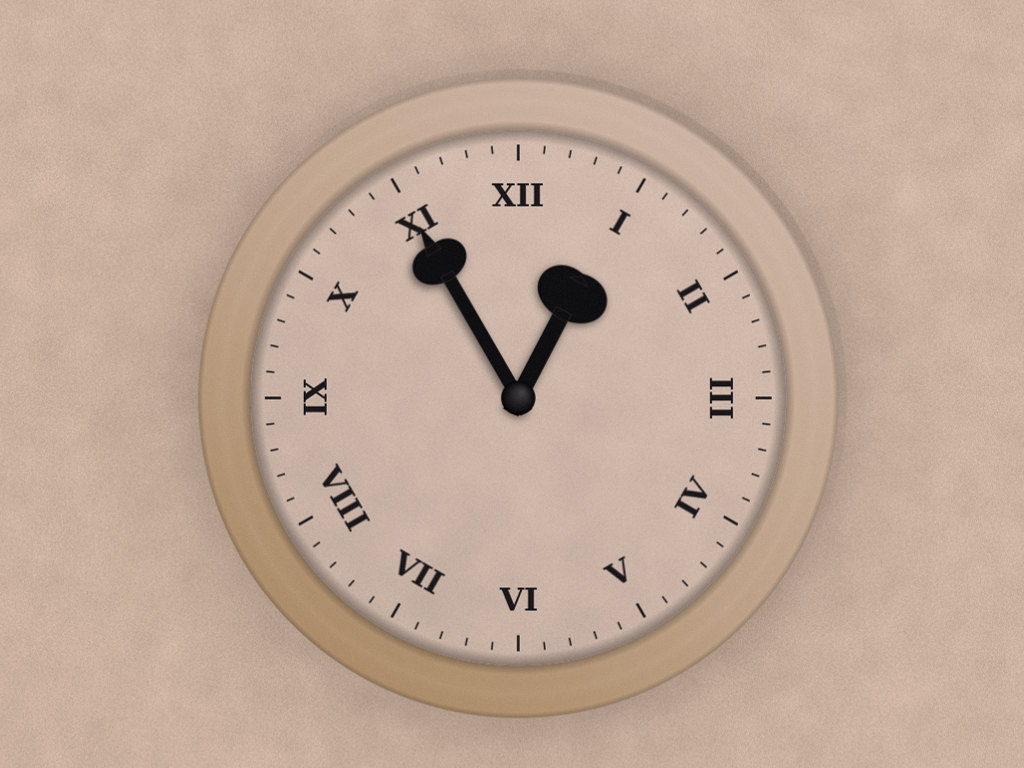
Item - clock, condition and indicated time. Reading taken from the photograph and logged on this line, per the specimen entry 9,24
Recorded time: 12,55
